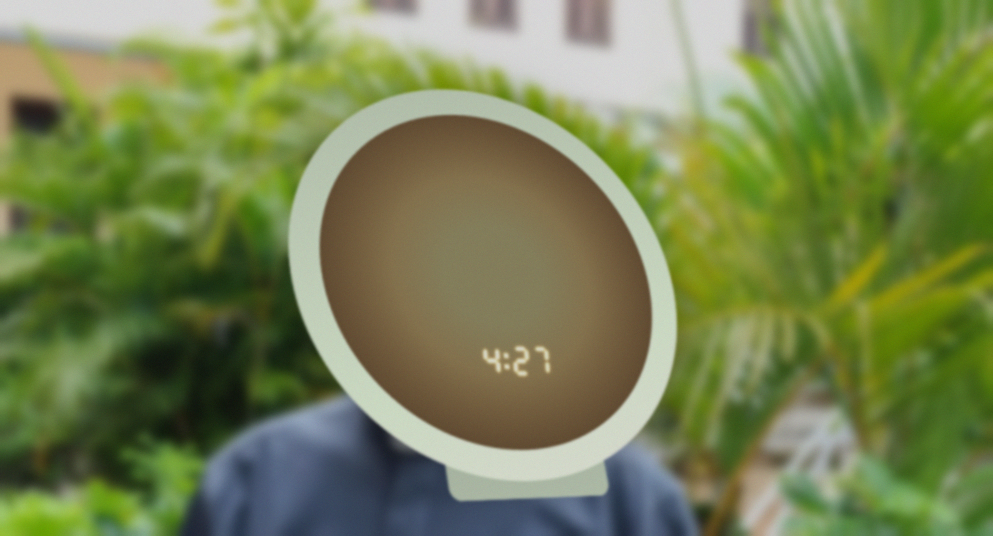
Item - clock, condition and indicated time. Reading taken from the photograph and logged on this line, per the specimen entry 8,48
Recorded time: 4,27
